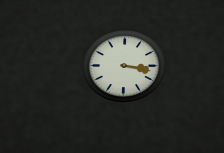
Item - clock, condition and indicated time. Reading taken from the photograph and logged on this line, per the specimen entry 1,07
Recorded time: 3,17
